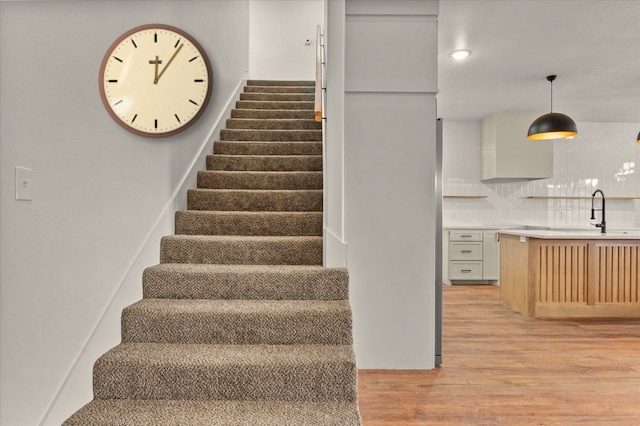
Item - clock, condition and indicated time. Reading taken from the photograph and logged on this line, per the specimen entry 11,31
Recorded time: 12,06
